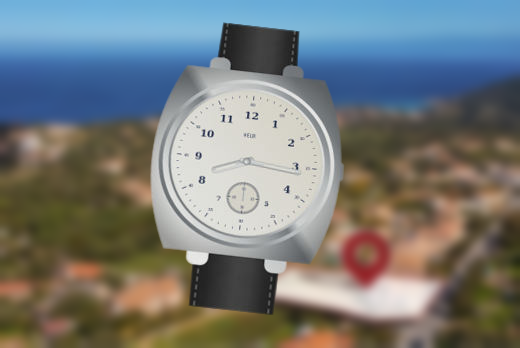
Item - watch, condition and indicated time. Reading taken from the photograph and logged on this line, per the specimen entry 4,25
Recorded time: 8,16
